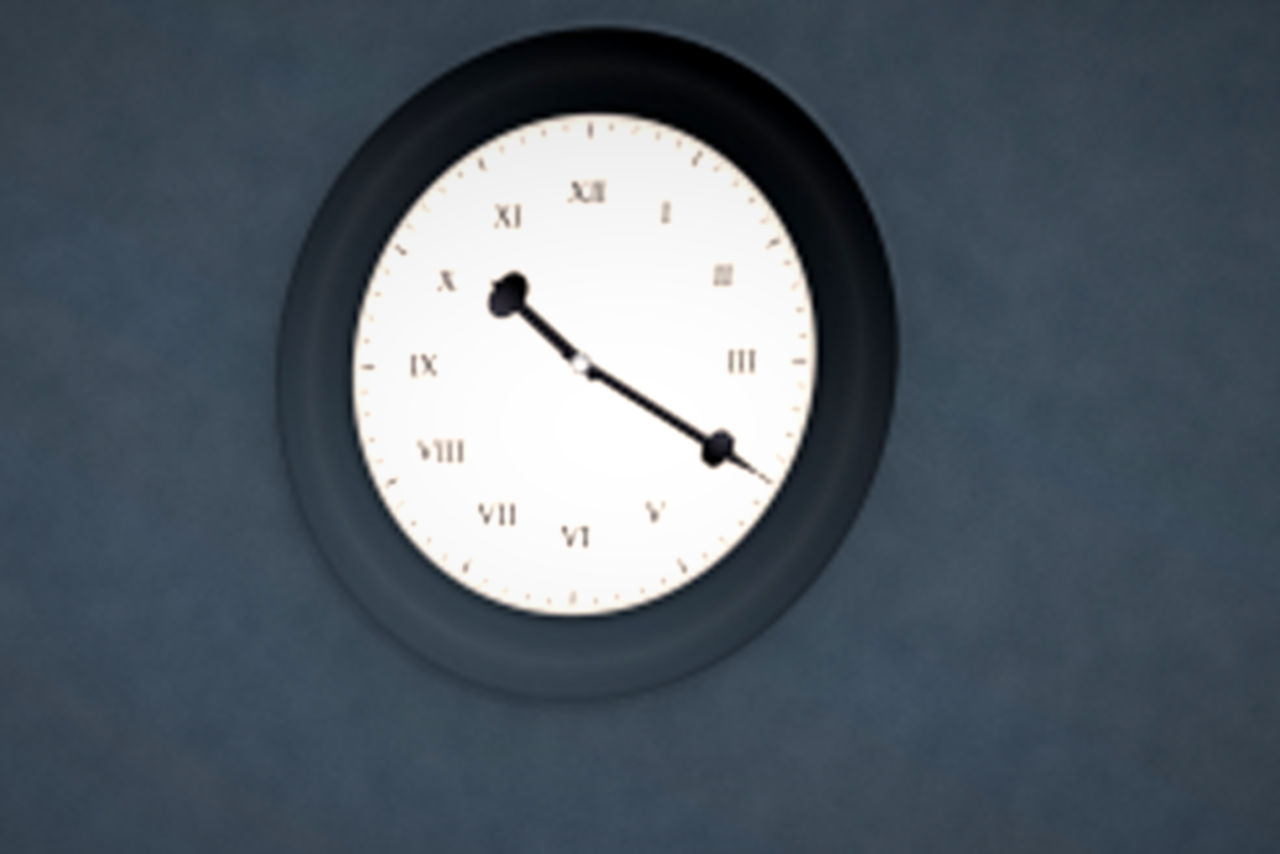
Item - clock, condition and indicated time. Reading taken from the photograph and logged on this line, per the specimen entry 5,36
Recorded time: 10,20
